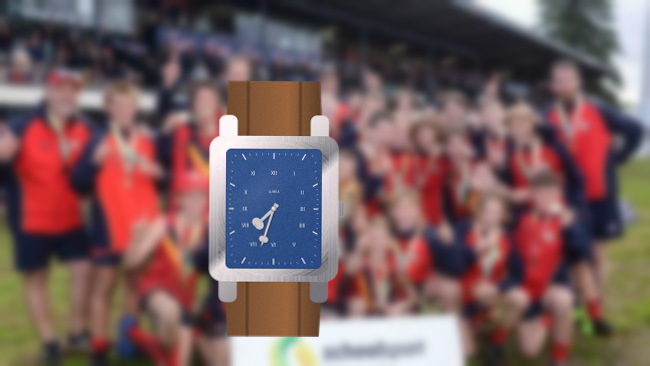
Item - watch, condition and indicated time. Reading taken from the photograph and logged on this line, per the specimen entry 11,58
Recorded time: 7,33
